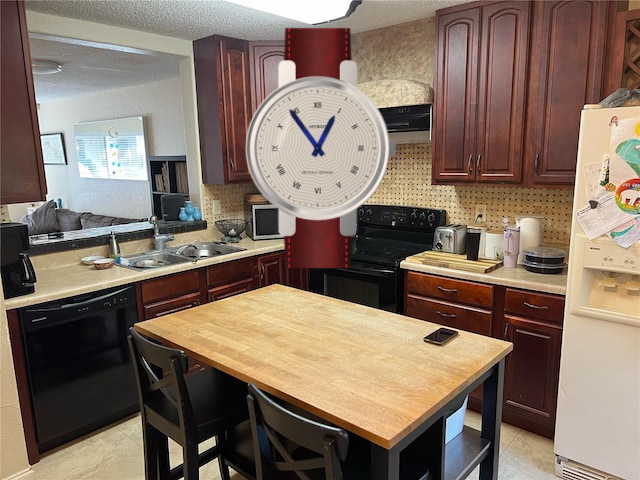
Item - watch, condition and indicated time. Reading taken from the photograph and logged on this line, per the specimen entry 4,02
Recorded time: 12,54
